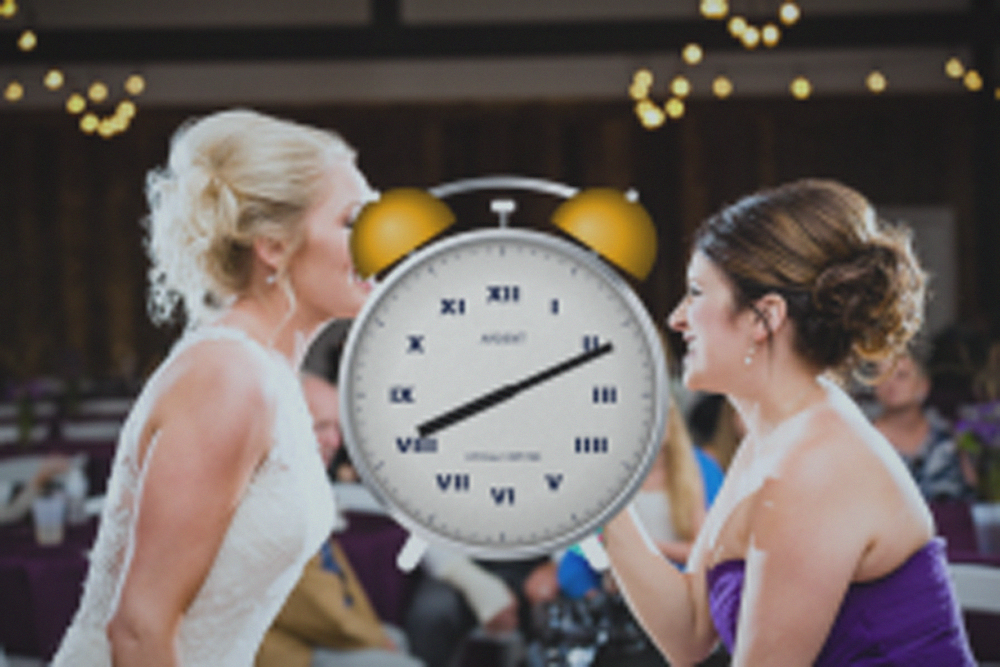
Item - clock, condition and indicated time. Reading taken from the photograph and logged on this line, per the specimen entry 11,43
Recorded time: 8,11
